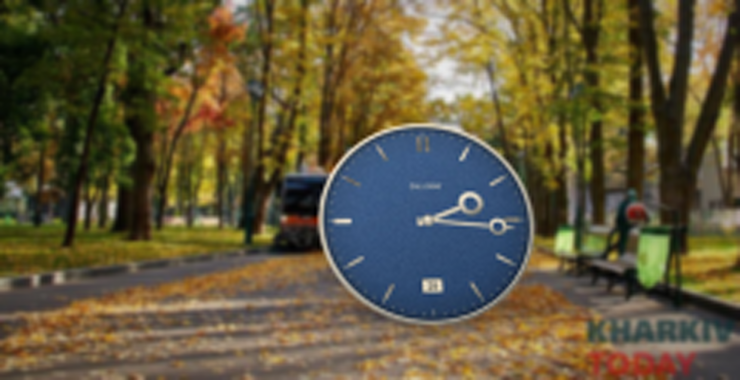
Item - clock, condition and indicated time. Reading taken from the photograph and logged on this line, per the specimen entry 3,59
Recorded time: 2,16
